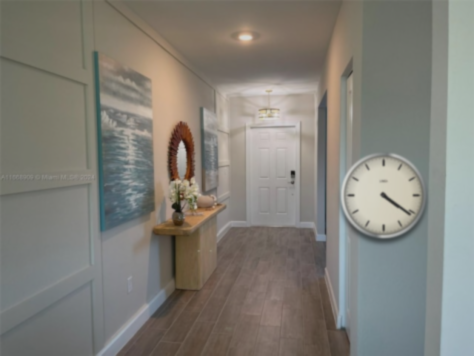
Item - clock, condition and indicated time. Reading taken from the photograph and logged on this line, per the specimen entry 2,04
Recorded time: 4,21
